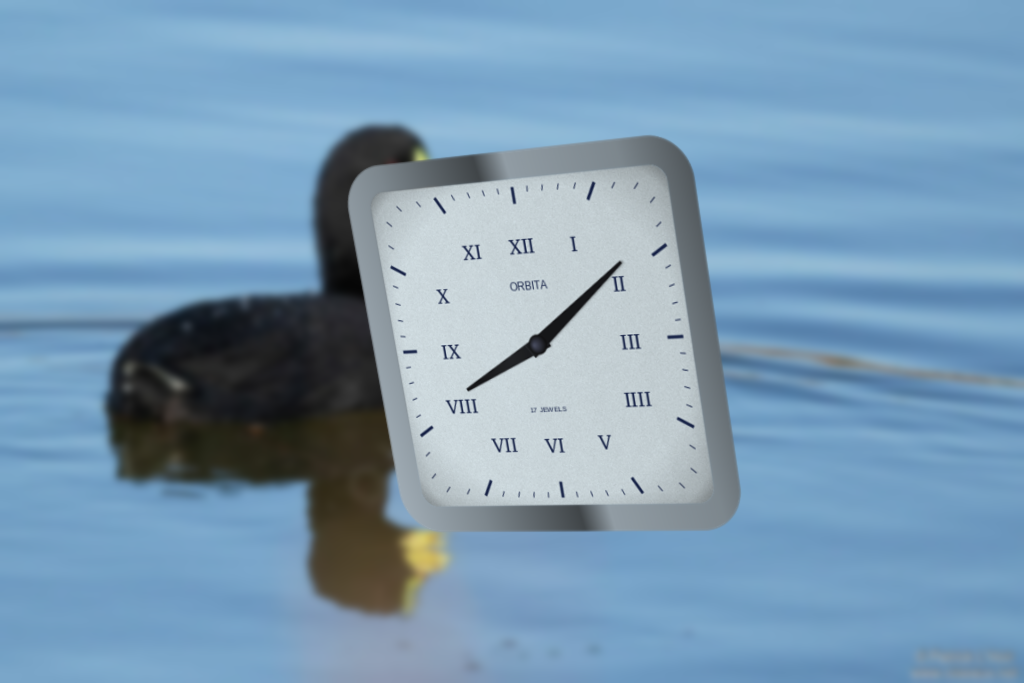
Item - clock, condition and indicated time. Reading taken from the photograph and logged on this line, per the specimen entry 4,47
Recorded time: 8,09
